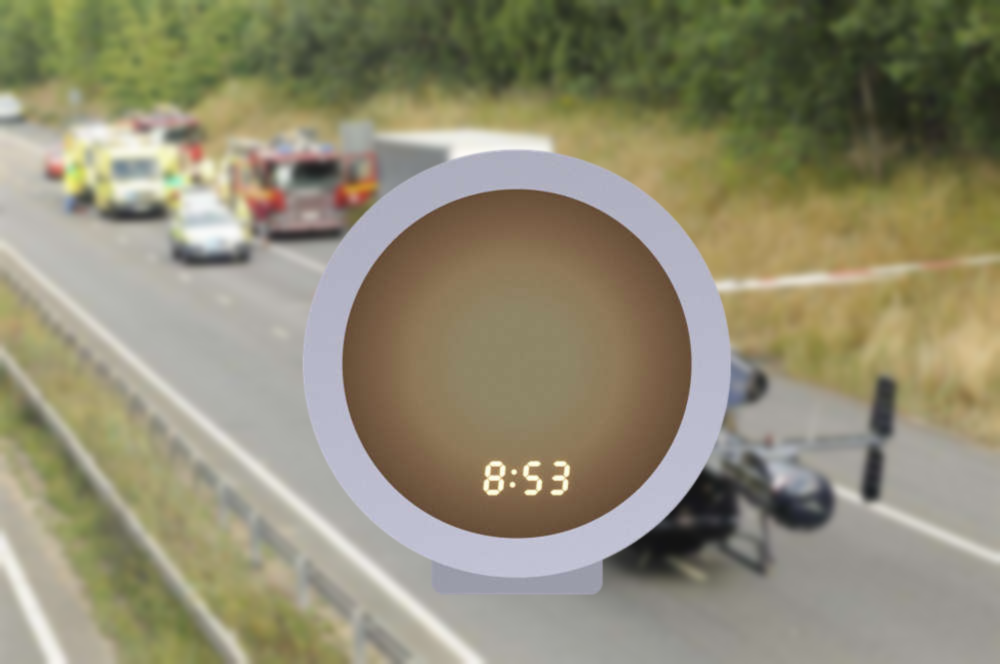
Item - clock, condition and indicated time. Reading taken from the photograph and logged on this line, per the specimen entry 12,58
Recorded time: 8,53
